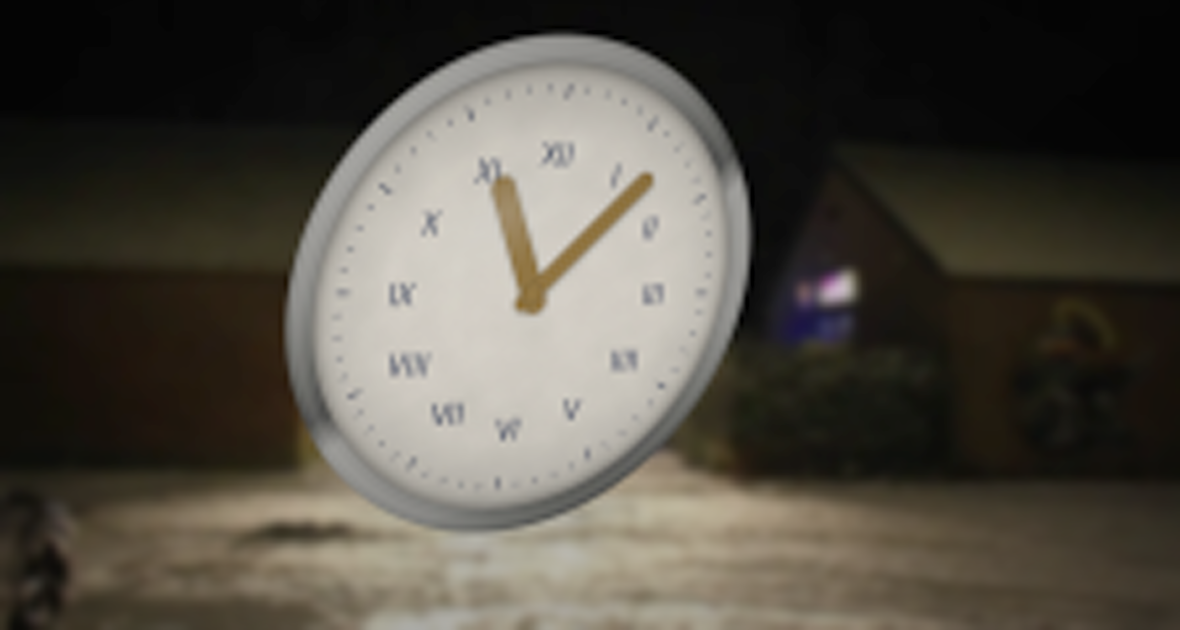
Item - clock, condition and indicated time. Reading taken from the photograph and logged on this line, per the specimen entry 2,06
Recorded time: 11,07
